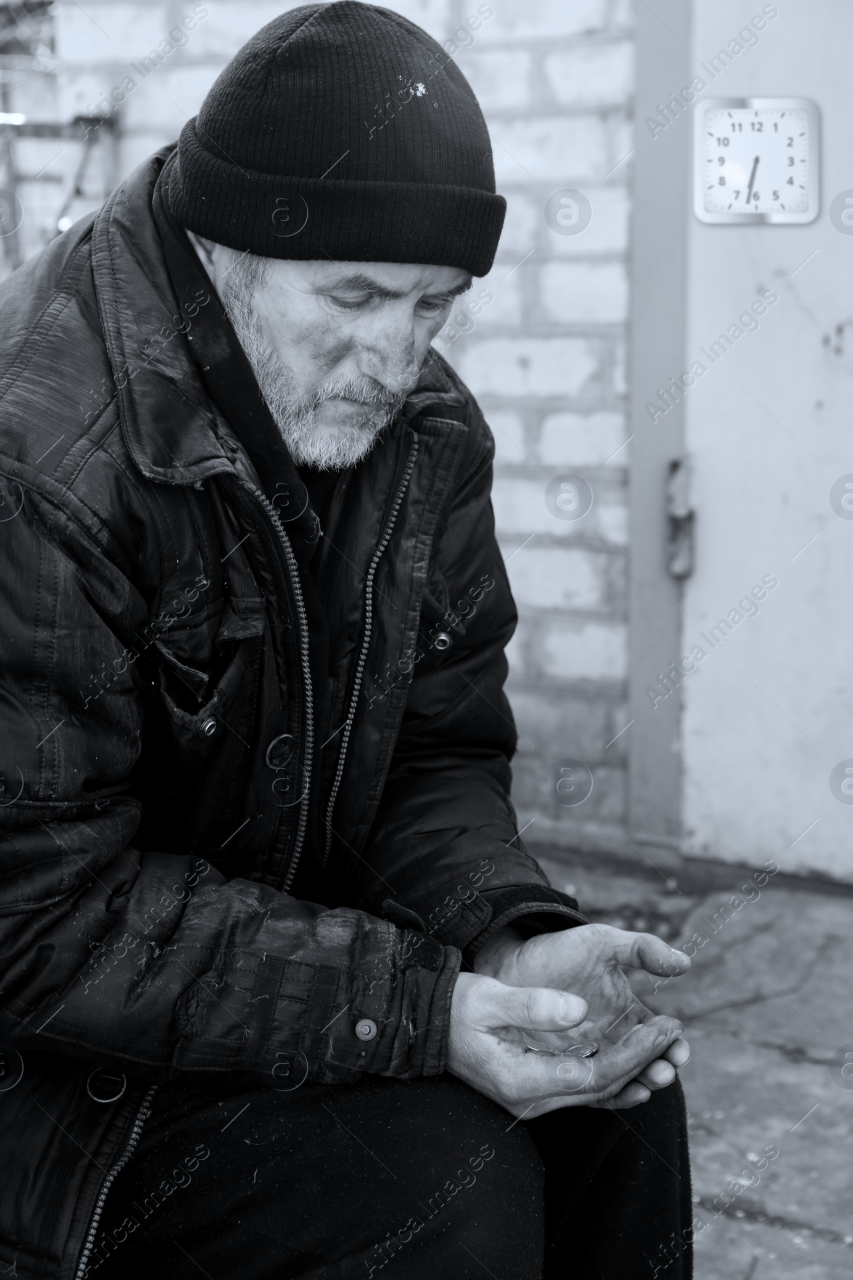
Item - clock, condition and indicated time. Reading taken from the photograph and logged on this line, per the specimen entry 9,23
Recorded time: 6,32
